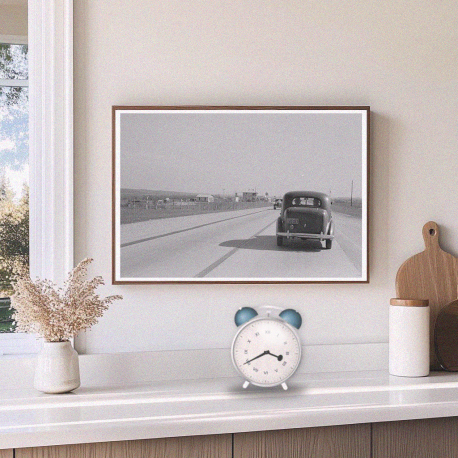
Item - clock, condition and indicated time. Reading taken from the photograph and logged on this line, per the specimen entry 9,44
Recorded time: 3,40
